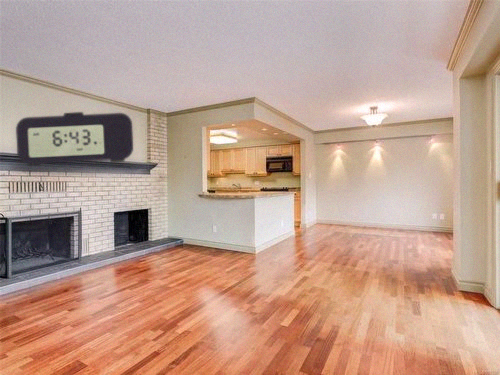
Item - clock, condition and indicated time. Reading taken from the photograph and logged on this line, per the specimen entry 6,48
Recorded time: 6,43
